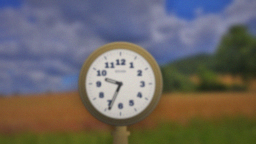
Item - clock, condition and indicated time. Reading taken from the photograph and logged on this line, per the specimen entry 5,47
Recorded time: 9,34
